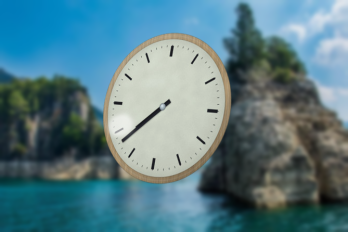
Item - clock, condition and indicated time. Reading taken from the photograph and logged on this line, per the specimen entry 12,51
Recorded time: 7,38
